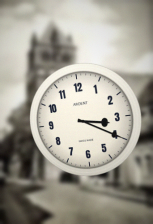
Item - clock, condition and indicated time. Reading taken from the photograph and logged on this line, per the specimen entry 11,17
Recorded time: 3,20
